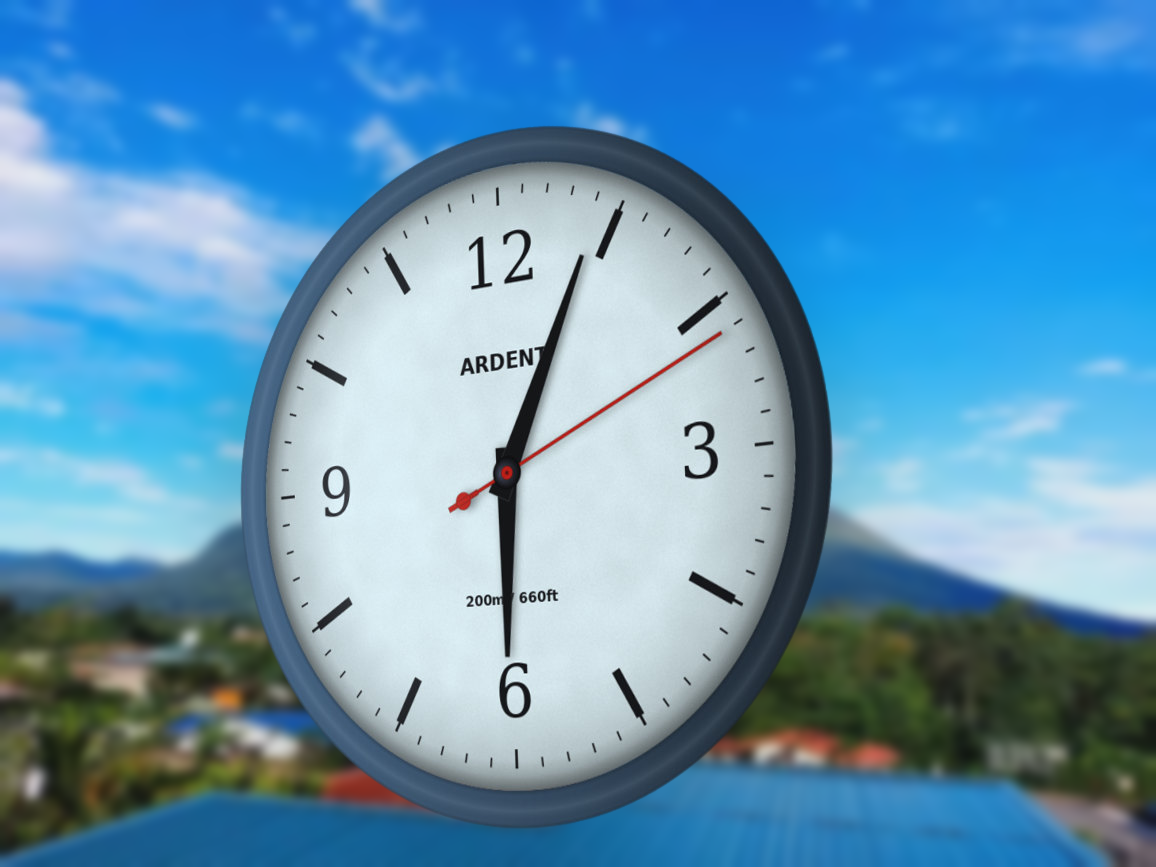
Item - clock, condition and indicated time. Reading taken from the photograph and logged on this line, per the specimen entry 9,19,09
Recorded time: 6,04,11
